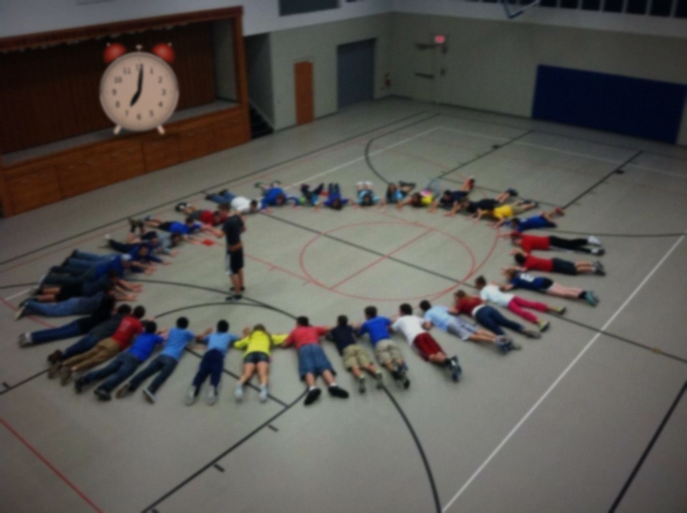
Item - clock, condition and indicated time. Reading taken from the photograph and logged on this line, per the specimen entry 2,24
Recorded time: 7,01
